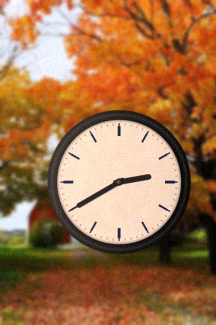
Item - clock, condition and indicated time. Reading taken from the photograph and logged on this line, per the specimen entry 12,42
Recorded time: 2,40
